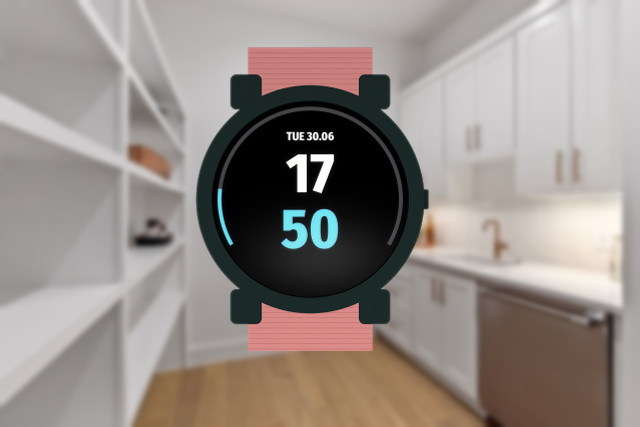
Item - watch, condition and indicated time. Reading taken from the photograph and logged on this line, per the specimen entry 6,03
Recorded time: 17,50
